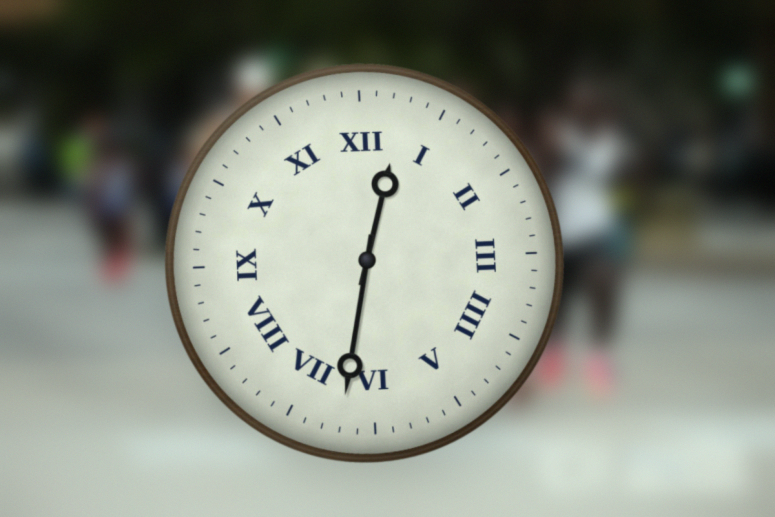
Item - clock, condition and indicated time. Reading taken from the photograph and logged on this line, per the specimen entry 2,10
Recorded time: 12,32
